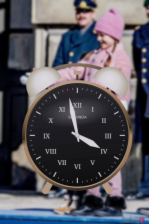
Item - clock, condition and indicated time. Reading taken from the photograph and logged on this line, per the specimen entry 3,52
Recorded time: 3,58
